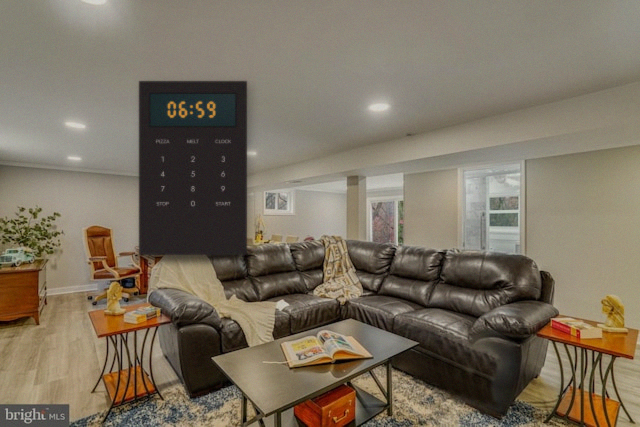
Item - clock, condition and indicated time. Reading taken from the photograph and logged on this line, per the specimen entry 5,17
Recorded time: 6,59
